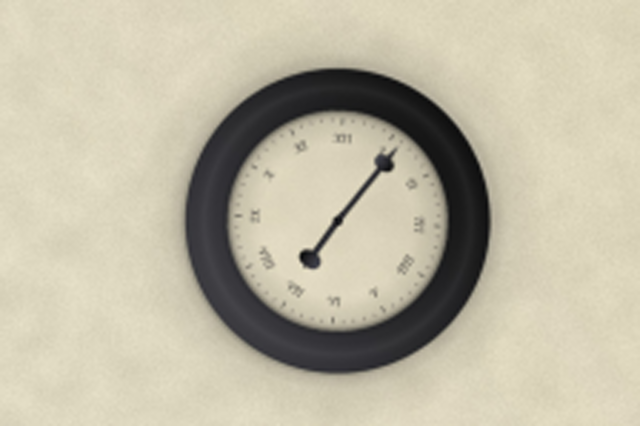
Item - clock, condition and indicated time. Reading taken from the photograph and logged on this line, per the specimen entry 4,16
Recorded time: 7,06
